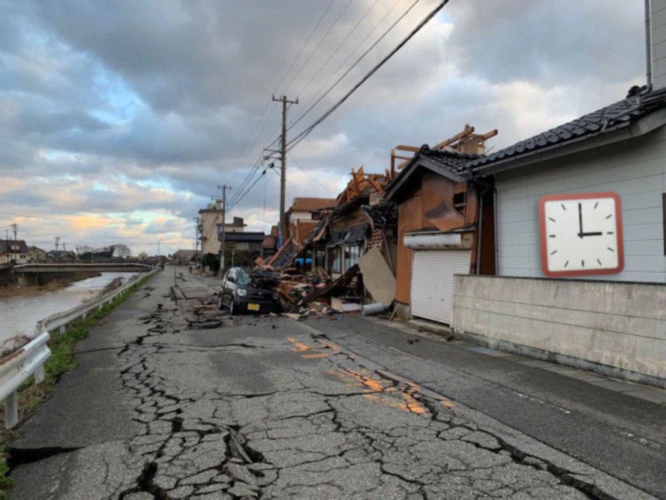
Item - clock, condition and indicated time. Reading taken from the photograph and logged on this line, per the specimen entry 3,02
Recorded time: 3,00
